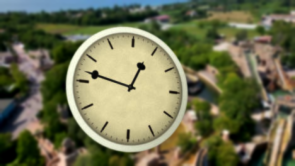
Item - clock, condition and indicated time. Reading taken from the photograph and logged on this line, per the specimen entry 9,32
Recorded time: 12,47
